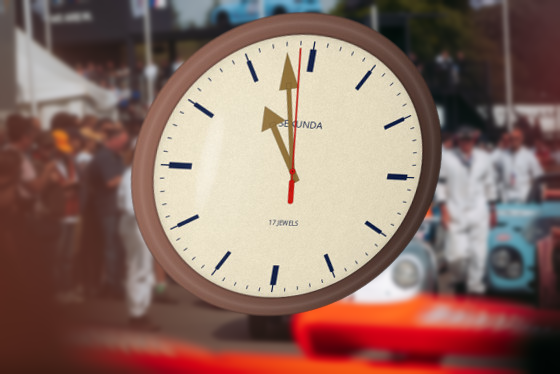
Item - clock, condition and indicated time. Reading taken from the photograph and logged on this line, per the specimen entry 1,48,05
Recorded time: 10,57,59
